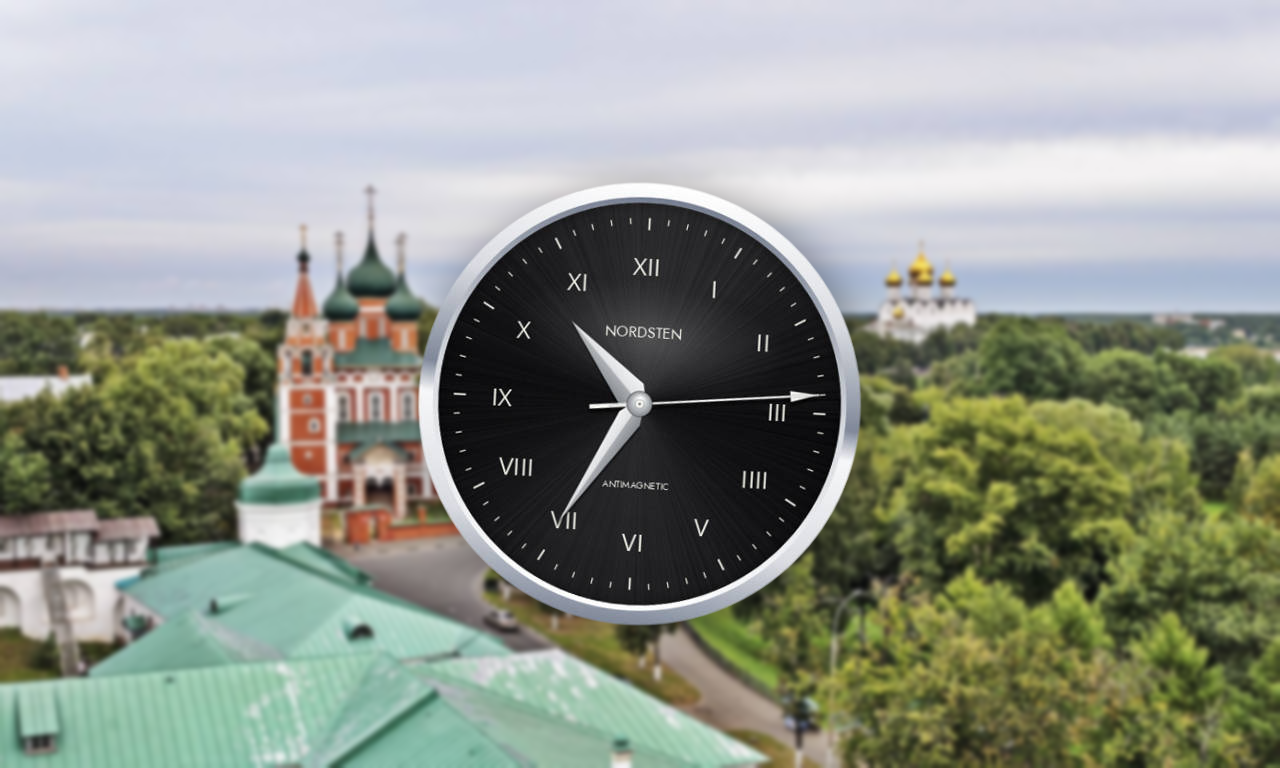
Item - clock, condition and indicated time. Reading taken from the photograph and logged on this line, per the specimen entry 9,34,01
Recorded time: 10,35,14
